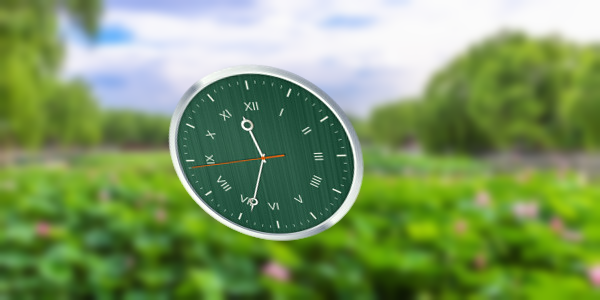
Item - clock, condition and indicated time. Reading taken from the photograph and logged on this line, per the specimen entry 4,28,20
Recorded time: 11,33,44
